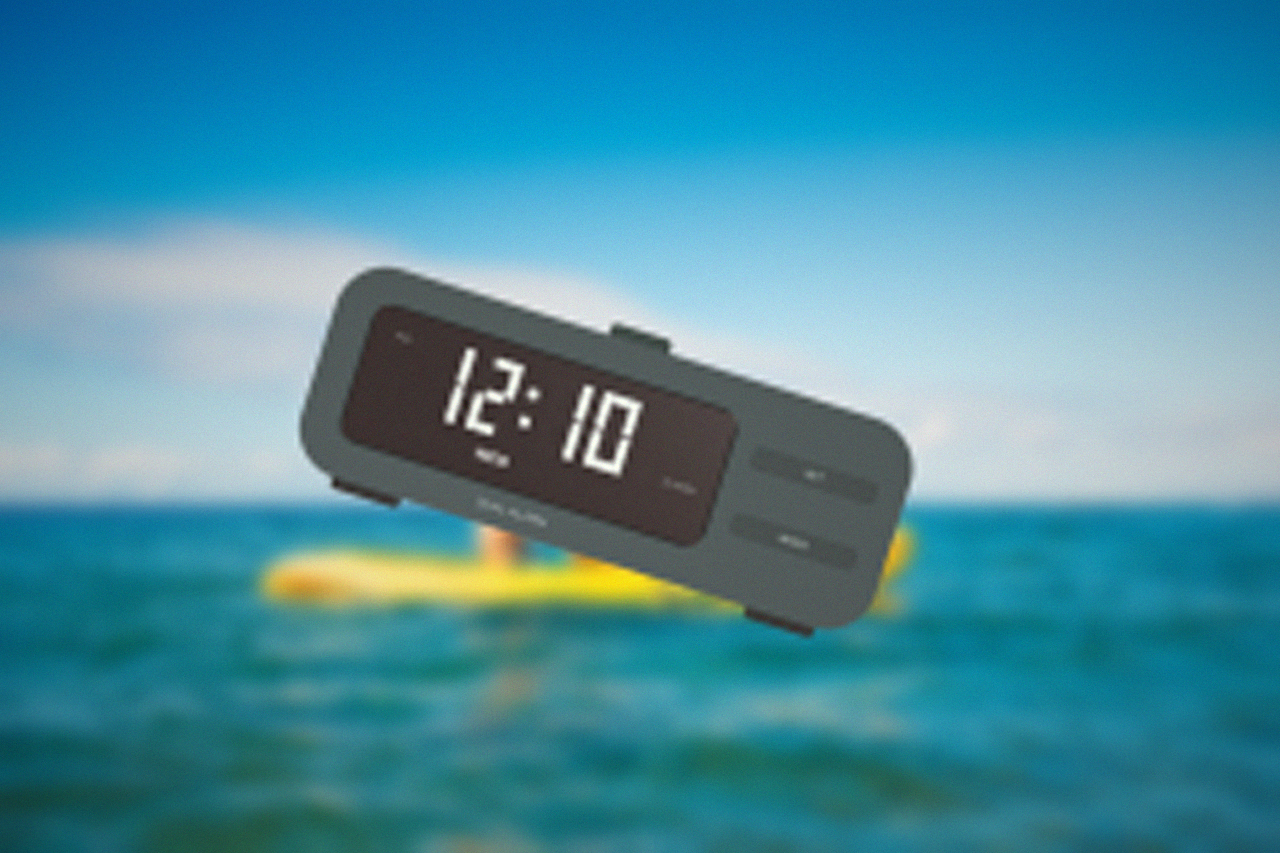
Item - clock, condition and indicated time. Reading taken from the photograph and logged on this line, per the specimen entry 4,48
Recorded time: 12,10
